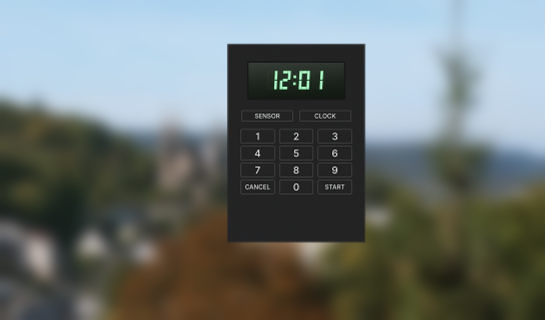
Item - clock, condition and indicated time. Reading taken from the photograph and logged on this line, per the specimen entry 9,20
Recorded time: 12,01
